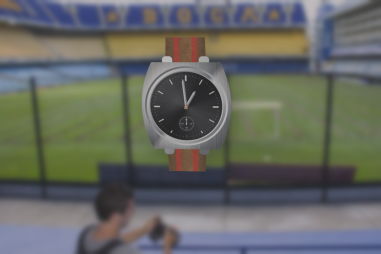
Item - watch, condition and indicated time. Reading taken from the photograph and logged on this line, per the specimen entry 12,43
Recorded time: 12,59
